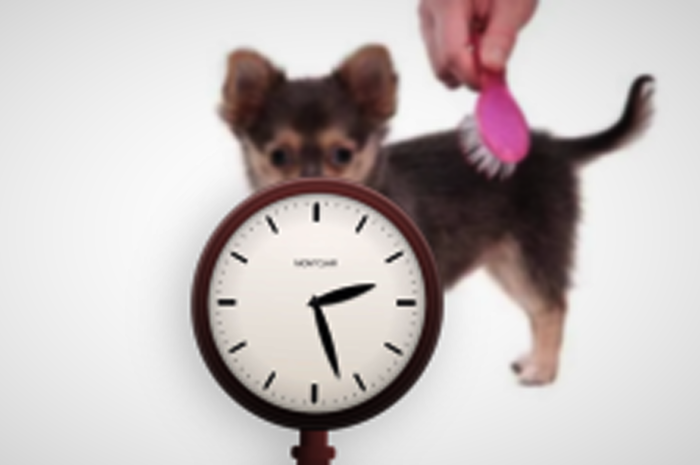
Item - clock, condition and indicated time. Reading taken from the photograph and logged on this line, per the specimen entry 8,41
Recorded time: 2,27
